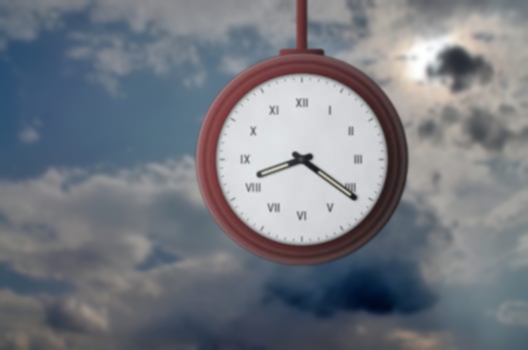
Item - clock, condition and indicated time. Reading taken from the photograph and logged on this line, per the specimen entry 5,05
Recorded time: 8,21
